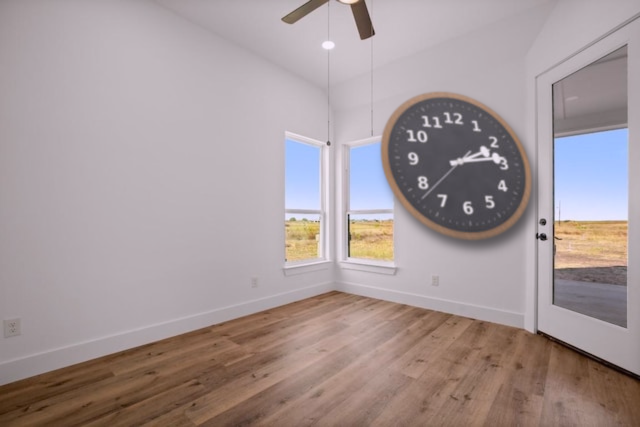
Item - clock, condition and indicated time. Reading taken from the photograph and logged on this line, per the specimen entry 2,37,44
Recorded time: 2,13,38
